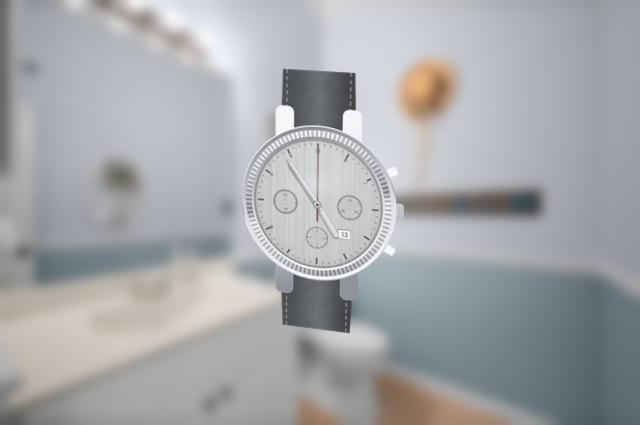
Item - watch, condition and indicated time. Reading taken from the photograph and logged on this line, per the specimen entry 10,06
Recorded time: 4,54
